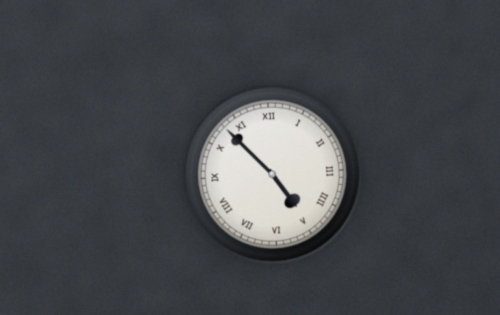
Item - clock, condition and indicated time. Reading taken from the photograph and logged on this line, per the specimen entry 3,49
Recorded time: 4,53
